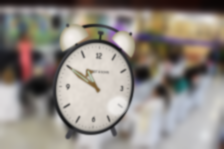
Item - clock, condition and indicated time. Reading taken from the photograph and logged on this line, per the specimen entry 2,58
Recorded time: 10,50
